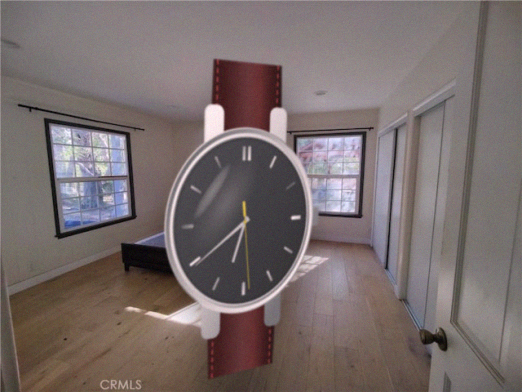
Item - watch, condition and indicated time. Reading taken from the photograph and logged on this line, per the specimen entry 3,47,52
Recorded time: 6,39,29
